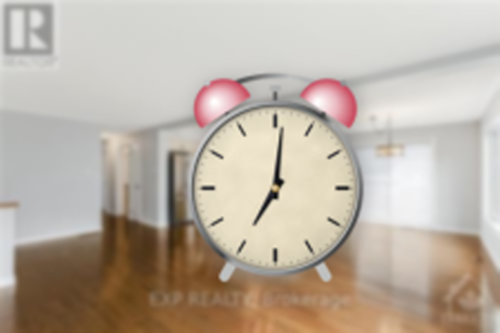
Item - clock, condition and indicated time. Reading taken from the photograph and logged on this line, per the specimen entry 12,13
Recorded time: 7,01
